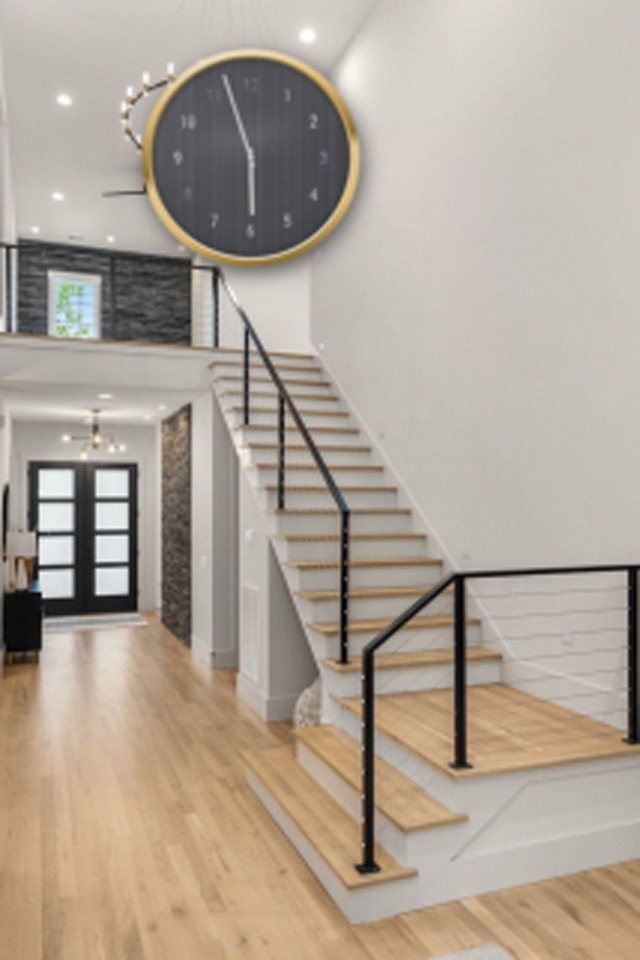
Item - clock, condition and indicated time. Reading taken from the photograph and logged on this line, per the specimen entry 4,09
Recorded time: 5,57
